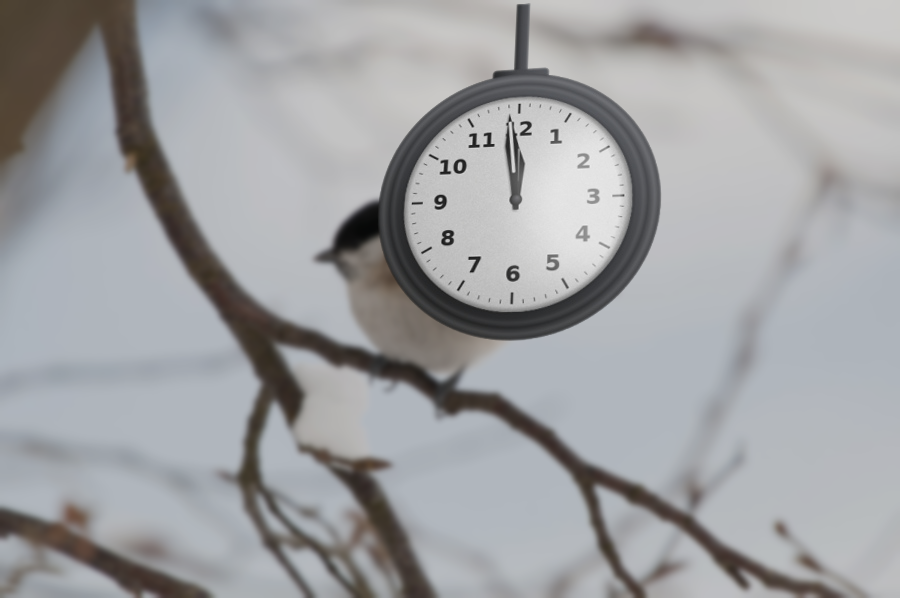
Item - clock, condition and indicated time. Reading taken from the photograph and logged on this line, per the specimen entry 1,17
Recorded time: 11,59
